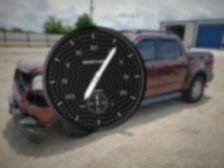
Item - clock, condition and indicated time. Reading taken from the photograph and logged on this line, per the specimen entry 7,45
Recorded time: 7,06
